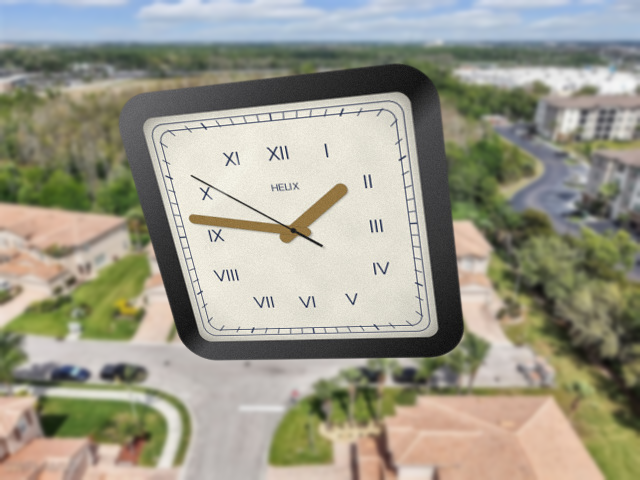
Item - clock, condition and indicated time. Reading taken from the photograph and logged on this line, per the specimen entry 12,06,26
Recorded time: 1,46,51
